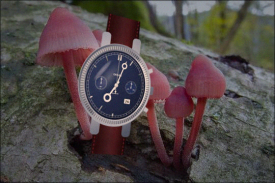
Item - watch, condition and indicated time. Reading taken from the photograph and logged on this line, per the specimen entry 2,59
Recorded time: 7,03
